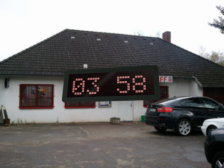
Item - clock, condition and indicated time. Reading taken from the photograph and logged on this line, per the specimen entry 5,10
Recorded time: 3,58
